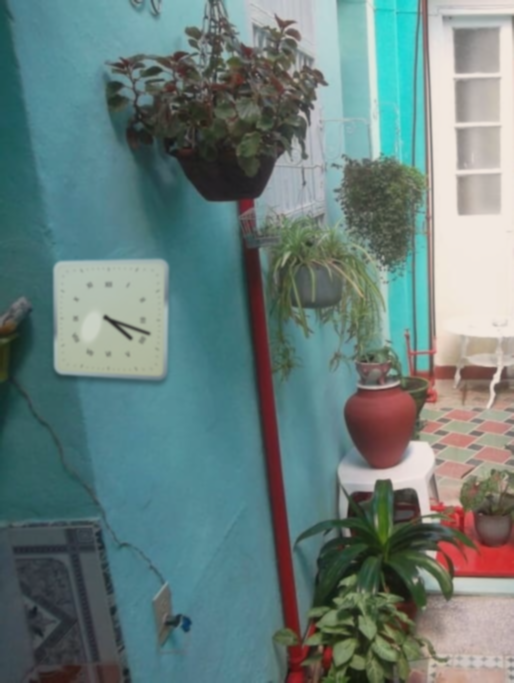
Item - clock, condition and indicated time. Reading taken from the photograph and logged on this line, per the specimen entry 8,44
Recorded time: 4,18
